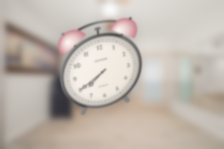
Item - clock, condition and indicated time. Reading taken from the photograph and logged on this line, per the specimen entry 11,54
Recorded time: 7,40
